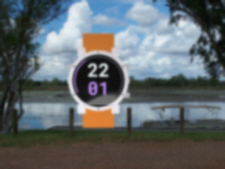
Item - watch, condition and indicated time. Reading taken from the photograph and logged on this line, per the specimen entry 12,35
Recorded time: 22,01
